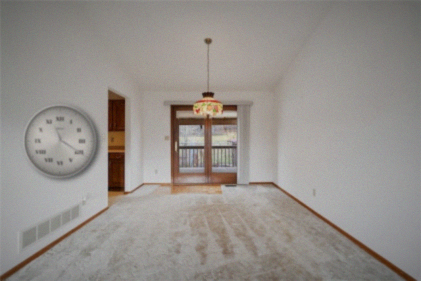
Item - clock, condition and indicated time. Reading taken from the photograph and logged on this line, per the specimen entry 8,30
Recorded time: 11,20
